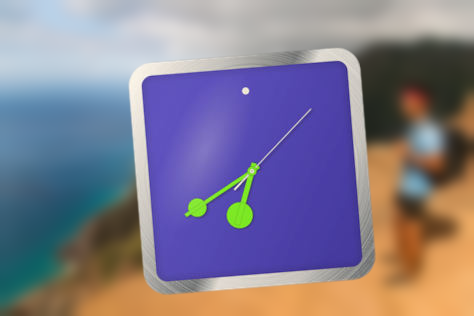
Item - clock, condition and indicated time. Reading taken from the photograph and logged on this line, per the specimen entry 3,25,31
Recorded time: 6,40,08
